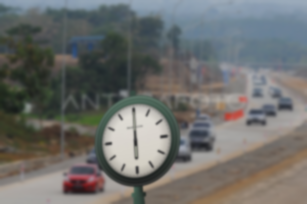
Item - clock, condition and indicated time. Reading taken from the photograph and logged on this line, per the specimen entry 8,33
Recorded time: 6,00
